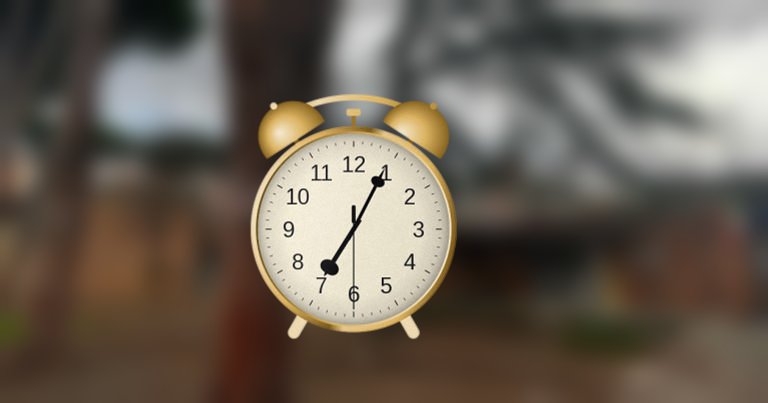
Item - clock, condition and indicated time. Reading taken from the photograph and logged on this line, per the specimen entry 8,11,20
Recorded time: 7,04,30
